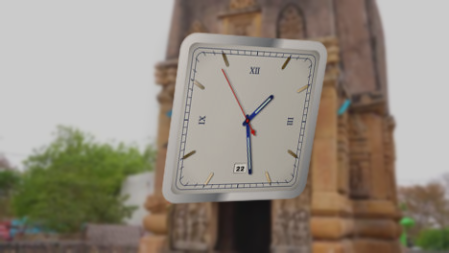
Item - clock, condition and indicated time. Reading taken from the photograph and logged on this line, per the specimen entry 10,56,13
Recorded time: 1,27,54
